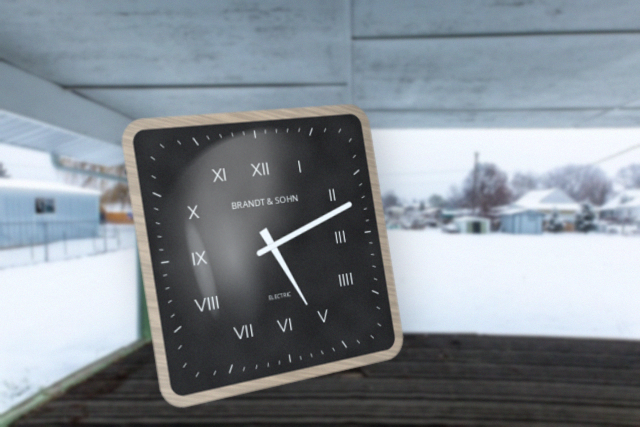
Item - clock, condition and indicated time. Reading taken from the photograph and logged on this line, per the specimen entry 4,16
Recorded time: 5,12
